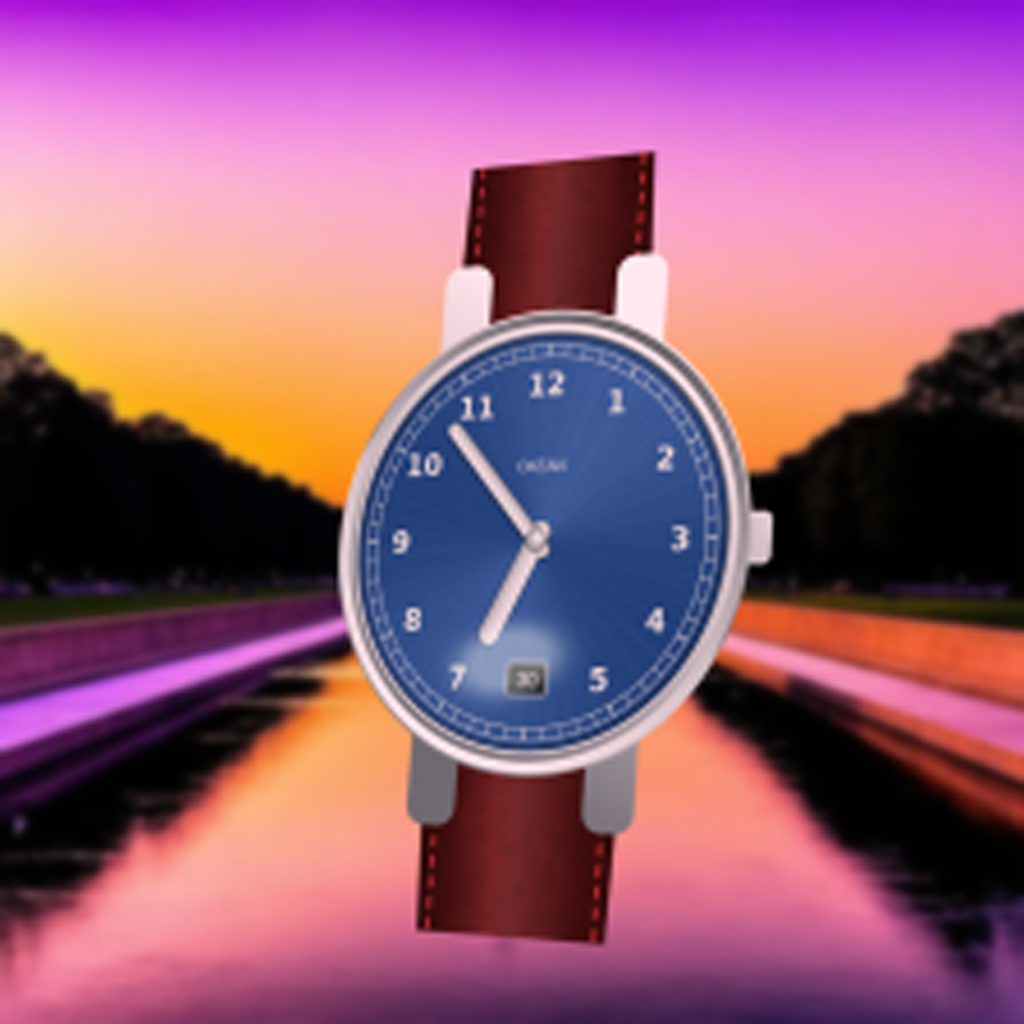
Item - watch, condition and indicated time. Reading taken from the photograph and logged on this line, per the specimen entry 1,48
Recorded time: 6,53
